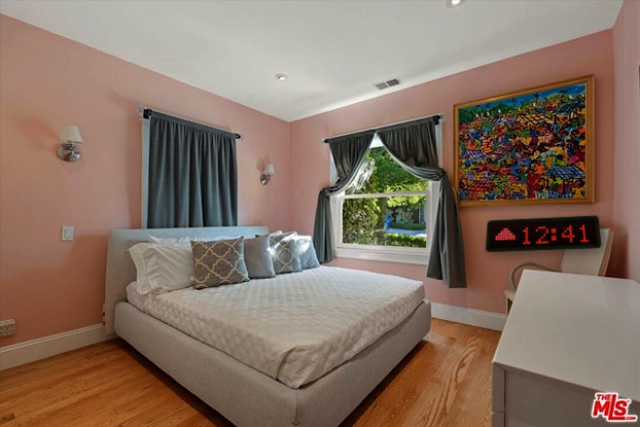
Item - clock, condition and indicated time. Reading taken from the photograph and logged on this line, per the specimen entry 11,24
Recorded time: 12,41
